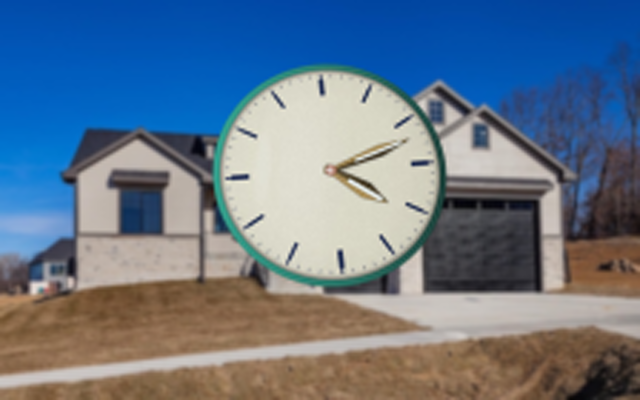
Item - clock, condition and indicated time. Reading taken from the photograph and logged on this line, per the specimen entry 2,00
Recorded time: 4,12
